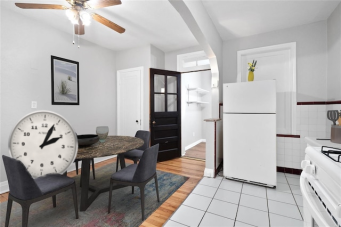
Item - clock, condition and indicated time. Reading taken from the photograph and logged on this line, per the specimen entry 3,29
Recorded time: 2,04
